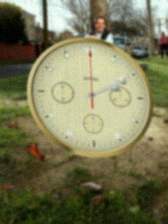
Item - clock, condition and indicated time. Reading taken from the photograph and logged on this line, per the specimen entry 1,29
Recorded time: 2,10
